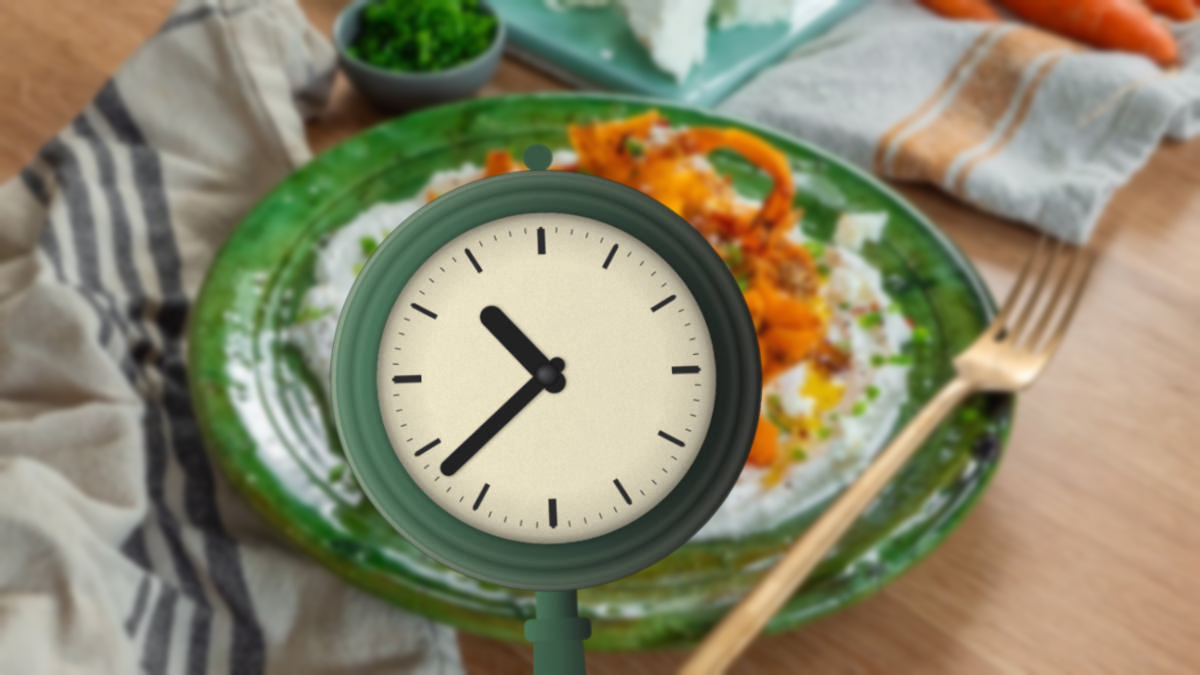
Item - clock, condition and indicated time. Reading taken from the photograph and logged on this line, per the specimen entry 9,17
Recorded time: 10,38
